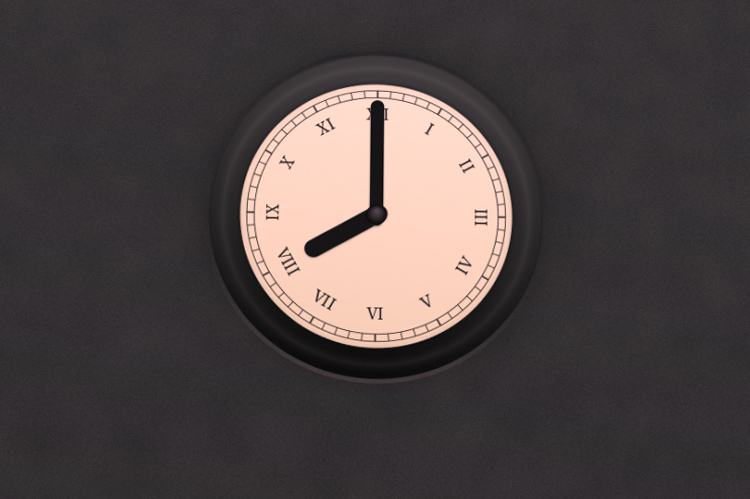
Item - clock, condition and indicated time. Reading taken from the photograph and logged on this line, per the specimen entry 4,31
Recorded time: 8,00
